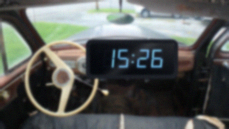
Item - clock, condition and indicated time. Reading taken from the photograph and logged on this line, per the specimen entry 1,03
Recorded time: 15,26
